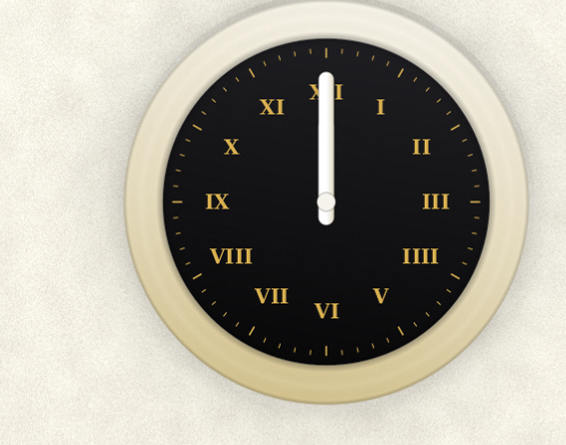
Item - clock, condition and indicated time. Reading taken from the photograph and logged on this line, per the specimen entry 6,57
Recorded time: 12,00
